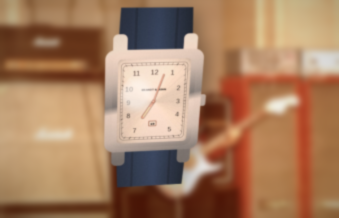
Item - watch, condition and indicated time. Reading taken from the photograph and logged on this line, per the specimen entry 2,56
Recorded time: 7,03
